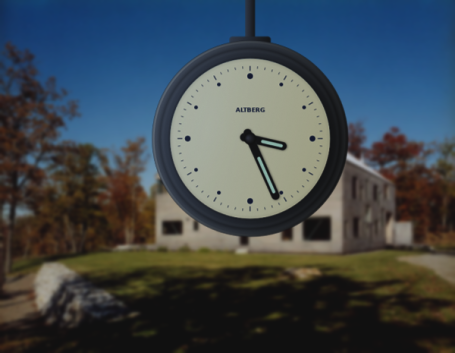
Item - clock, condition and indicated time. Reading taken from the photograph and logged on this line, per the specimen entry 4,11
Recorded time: 3,26
